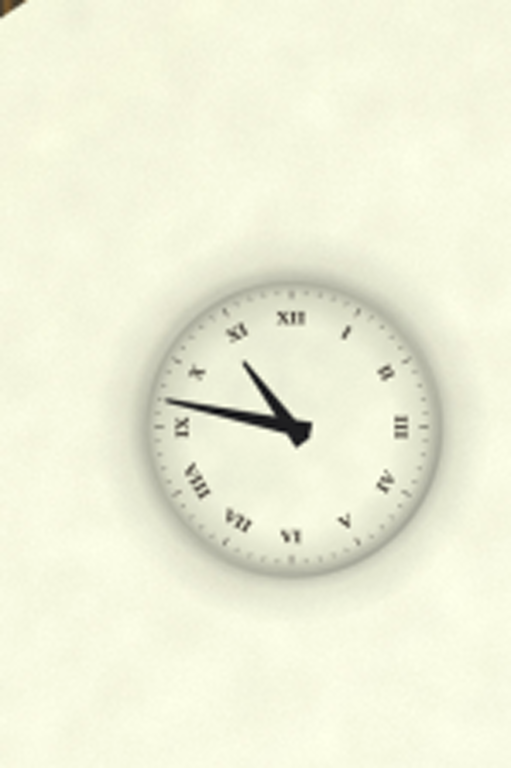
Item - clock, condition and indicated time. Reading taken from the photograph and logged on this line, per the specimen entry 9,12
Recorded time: 10,47
